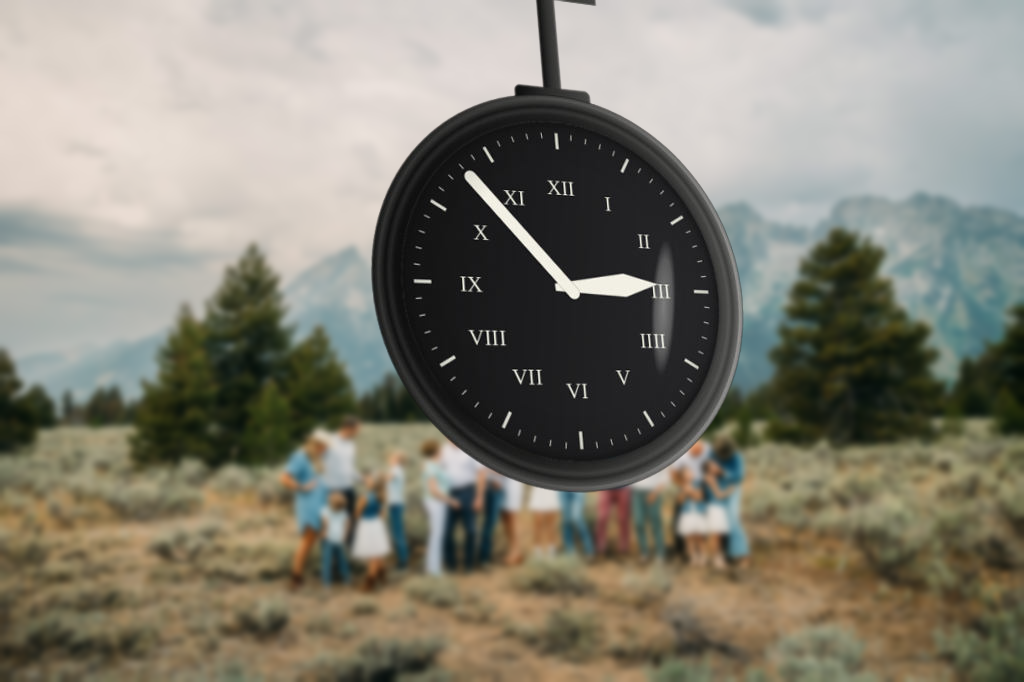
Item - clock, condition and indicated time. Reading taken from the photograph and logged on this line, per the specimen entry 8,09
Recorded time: 2,53
